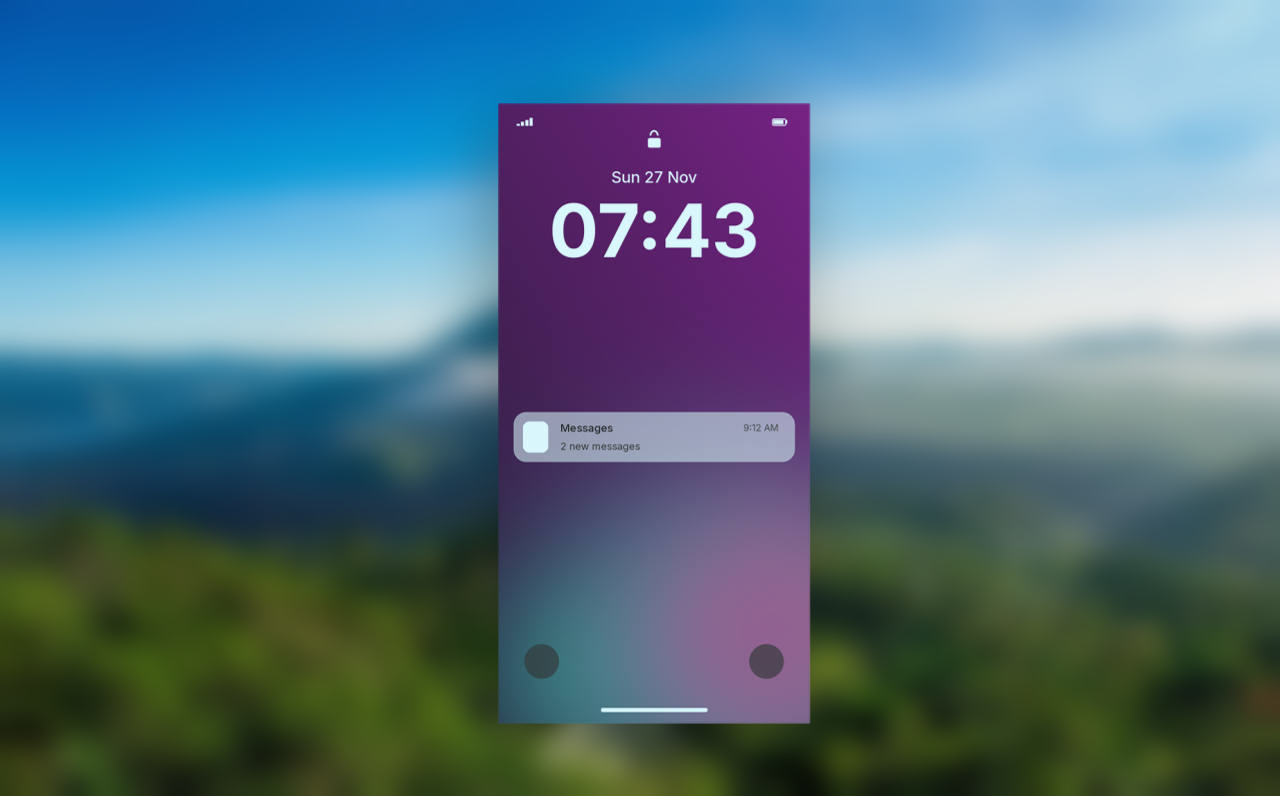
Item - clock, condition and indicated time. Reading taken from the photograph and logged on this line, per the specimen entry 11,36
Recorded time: 7,43
